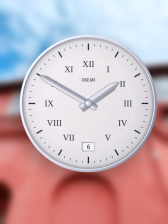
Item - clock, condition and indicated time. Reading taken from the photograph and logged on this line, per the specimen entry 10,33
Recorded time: 1,50
